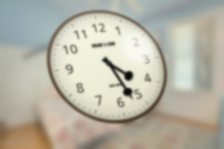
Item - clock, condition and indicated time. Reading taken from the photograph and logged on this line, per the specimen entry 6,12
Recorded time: 4,27
